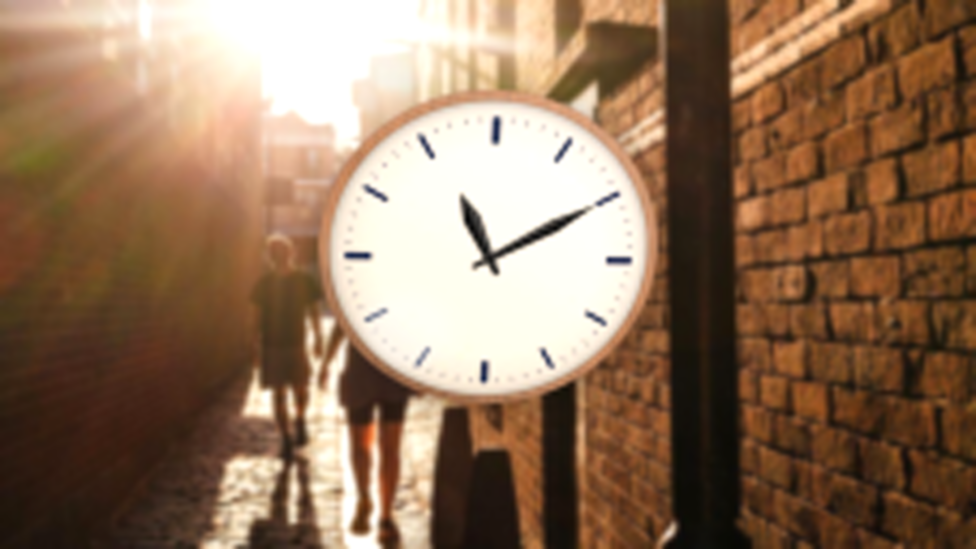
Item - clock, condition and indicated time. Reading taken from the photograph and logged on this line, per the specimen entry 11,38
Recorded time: 11,10
